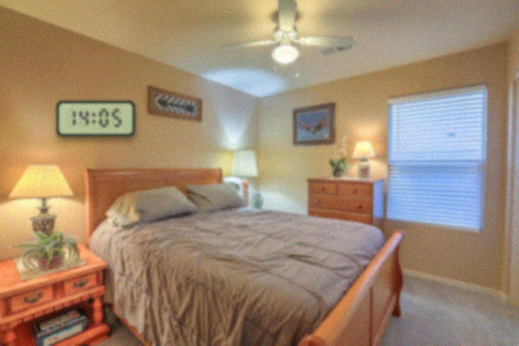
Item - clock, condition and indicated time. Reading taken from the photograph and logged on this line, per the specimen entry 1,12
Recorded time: 14,05
